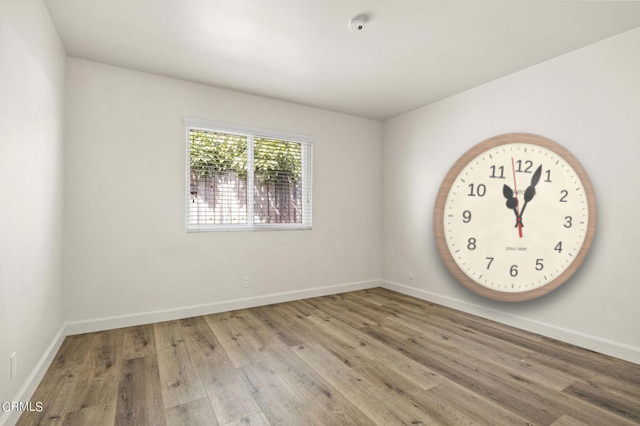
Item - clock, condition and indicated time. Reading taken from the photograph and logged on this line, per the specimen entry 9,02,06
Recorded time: 11,02,58
